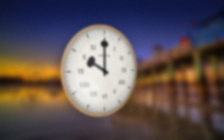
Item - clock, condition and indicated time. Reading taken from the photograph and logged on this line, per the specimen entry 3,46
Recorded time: 10,00
